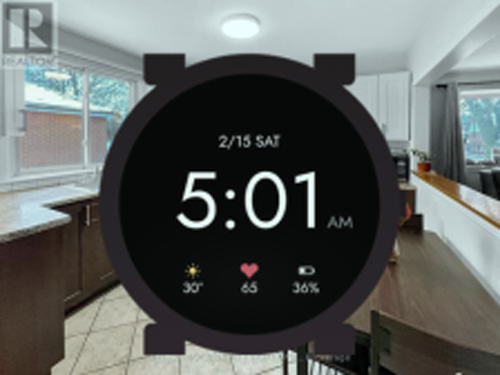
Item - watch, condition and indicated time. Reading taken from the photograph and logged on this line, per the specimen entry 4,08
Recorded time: 5,01
